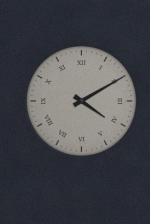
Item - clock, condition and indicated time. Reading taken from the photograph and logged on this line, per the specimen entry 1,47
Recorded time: 4,10
